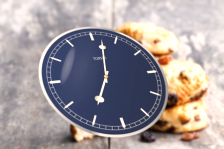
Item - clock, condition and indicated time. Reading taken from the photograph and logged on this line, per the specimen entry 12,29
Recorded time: 7,02
